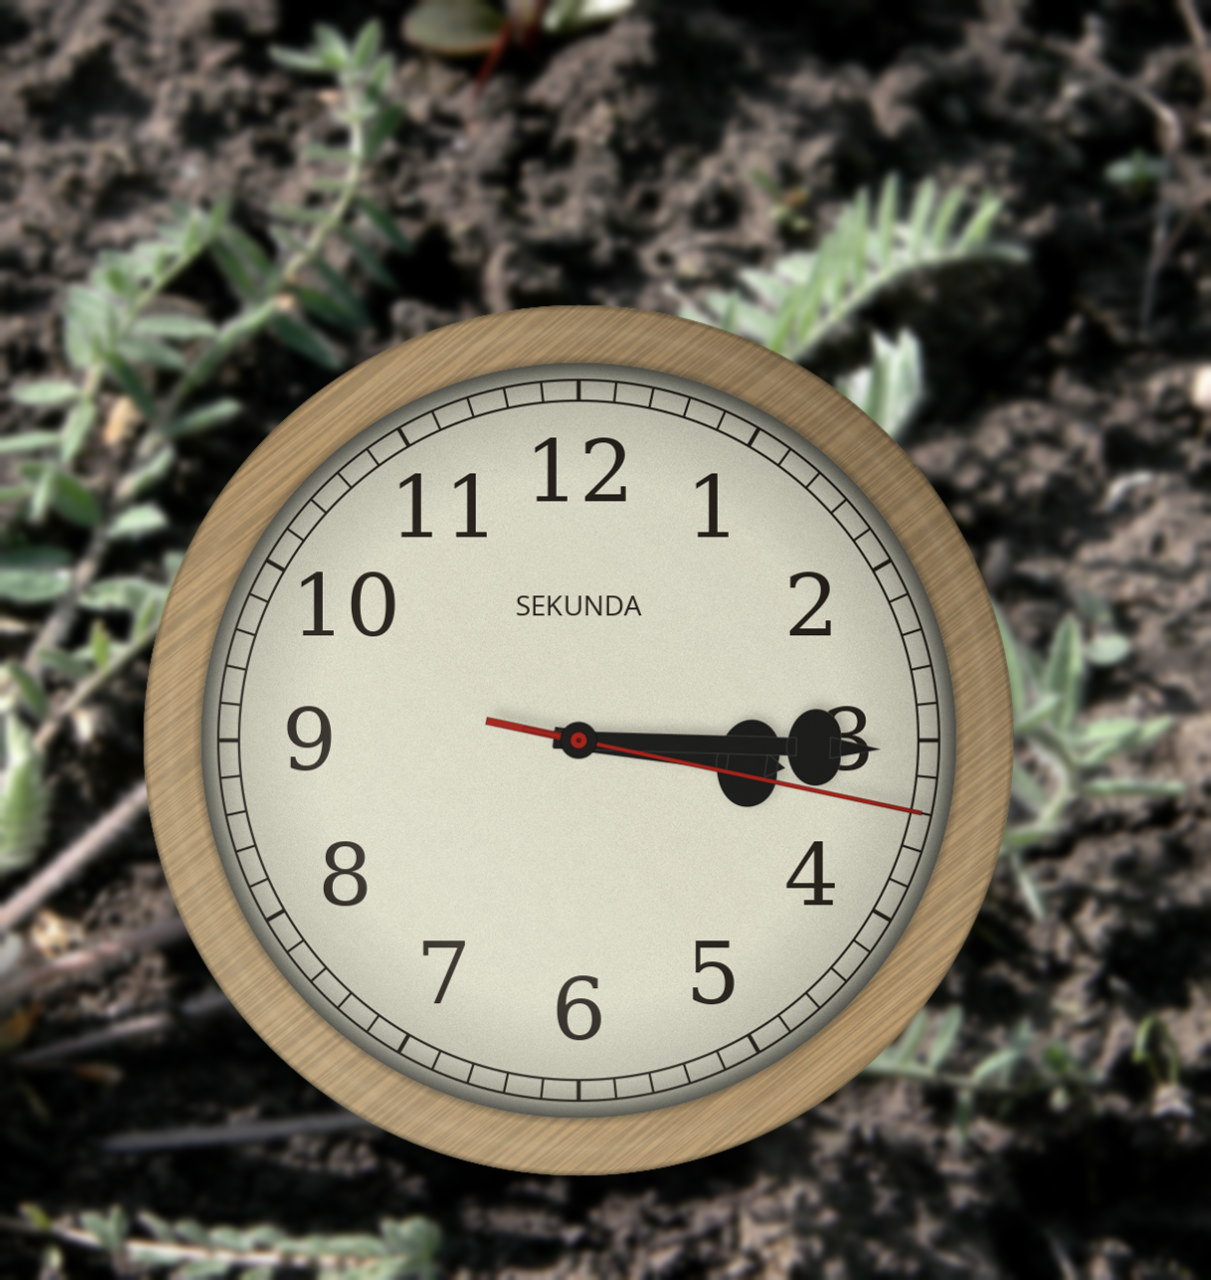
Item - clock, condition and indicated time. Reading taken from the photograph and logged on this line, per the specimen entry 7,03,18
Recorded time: 3,15,17
